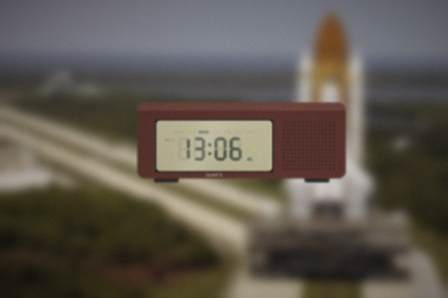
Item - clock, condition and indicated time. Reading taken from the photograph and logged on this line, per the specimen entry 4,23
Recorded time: 13,06
